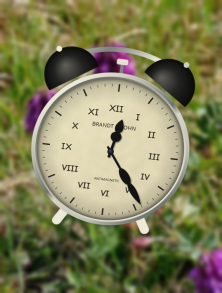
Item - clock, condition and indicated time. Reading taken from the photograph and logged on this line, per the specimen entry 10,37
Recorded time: 12,24
